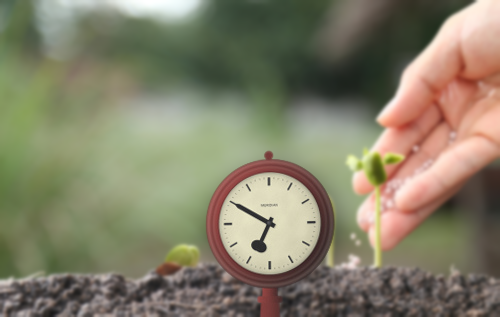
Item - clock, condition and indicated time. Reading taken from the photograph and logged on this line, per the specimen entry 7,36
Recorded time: 6,50
